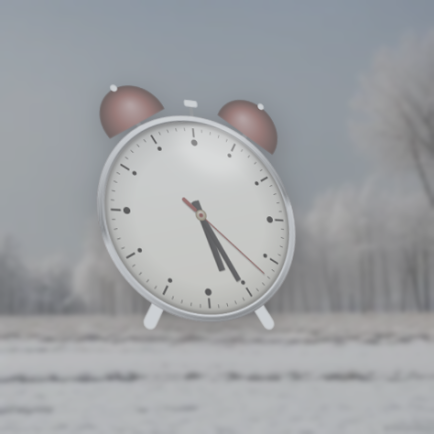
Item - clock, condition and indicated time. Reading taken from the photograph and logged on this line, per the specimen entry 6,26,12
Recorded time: 5,25,22
